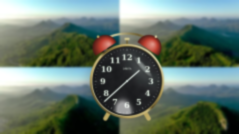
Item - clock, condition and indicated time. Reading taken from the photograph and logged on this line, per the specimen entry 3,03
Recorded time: 1,38
